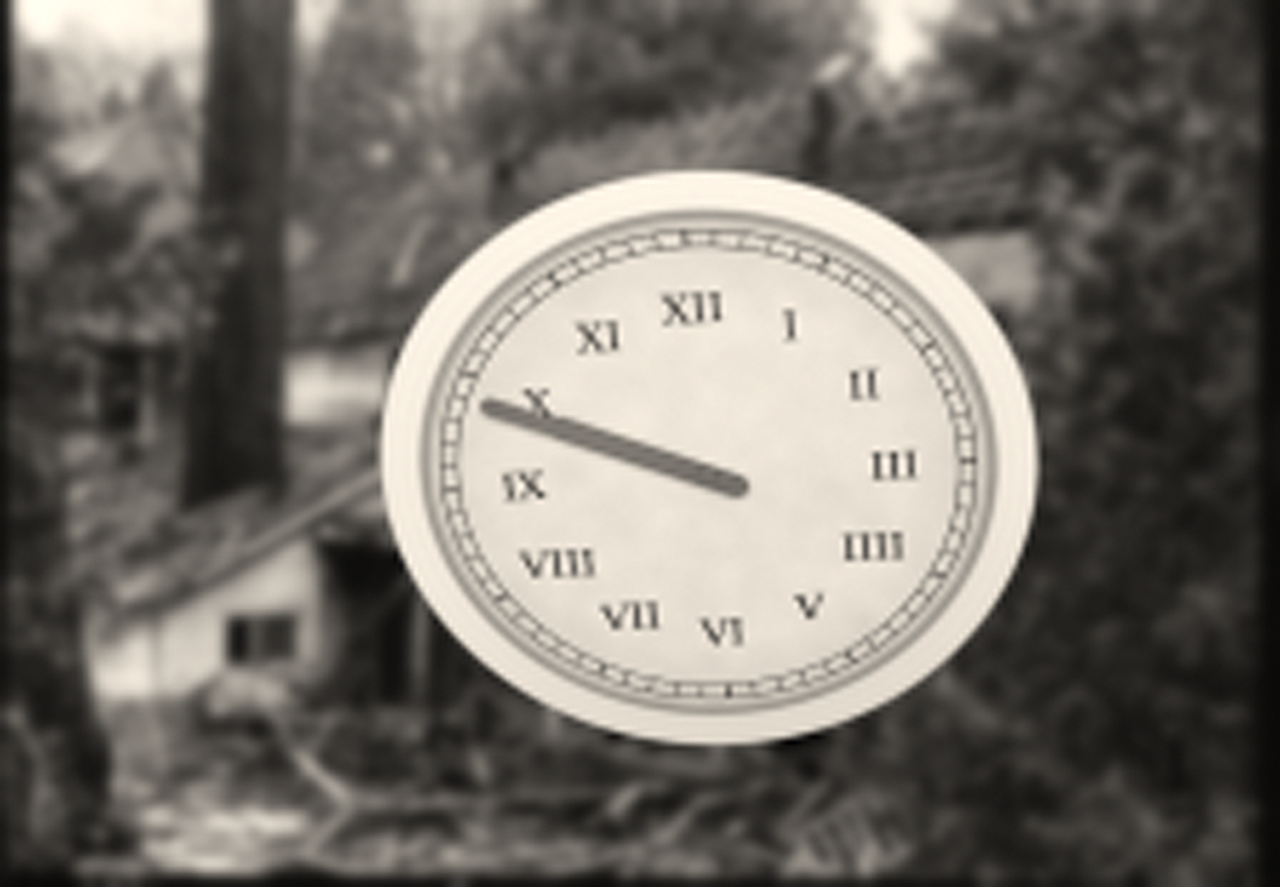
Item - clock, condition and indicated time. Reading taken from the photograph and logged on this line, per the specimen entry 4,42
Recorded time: 9,49
